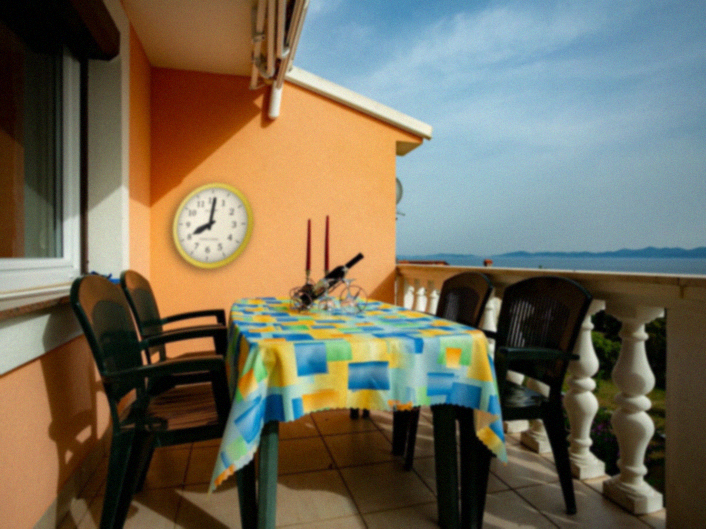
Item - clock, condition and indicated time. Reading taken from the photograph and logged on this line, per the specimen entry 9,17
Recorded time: 8,01
